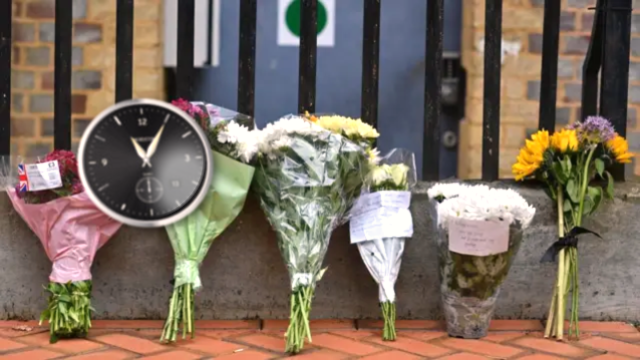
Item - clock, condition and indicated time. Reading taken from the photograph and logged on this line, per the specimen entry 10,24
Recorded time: 11,05
